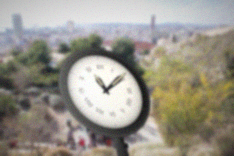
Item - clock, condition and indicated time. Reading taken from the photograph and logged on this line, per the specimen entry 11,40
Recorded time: 11,09
